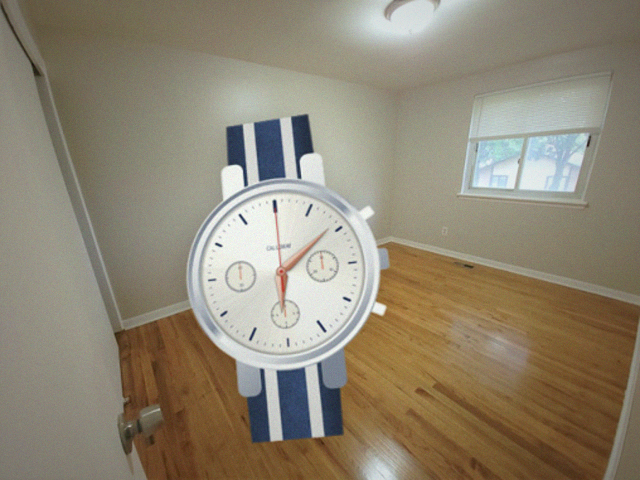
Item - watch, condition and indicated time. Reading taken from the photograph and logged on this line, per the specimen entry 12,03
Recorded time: 6,09
